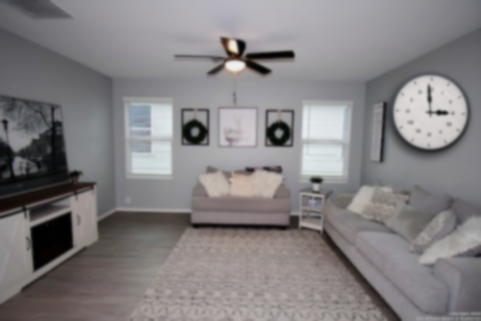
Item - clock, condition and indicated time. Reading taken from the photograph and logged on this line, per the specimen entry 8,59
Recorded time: 2,59
